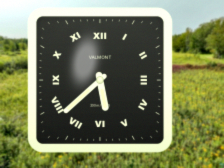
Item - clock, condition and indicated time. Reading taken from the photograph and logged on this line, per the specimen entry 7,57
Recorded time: 5,38
